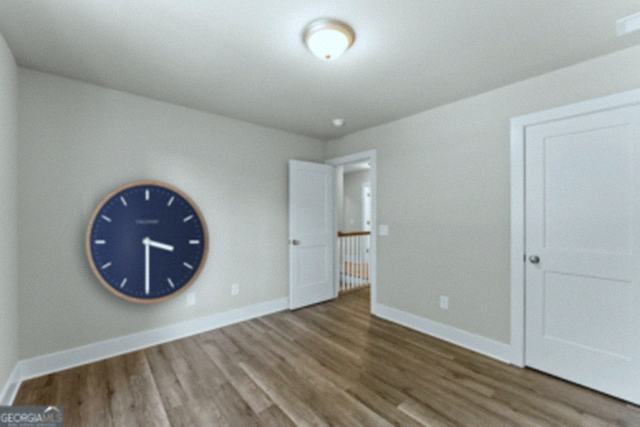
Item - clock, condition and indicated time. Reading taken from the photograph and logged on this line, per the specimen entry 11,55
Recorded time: 3,30
